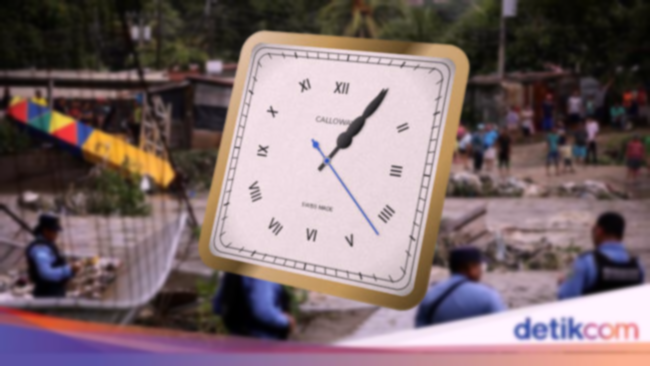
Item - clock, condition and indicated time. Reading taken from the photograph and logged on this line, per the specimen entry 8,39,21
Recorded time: 1,05,22
